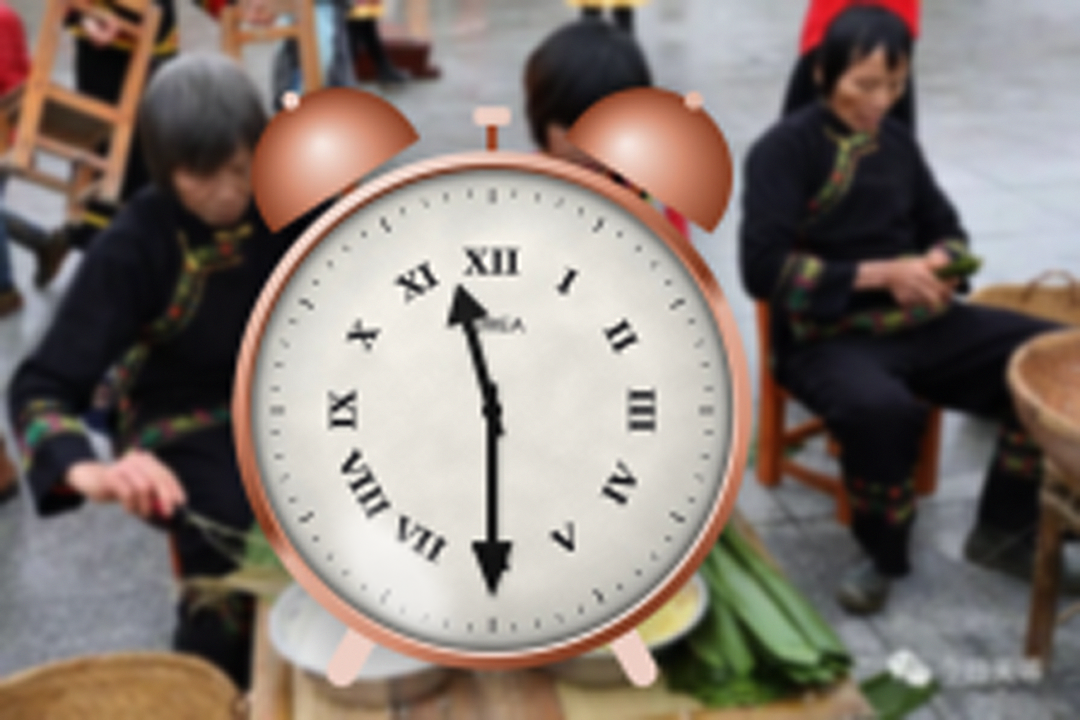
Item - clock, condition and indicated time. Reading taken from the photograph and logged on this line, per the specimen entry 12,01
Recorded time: 11,30
